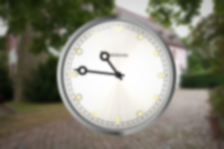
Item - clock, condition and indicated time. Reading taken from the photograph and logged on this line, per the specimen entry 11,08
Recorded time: 10,46
